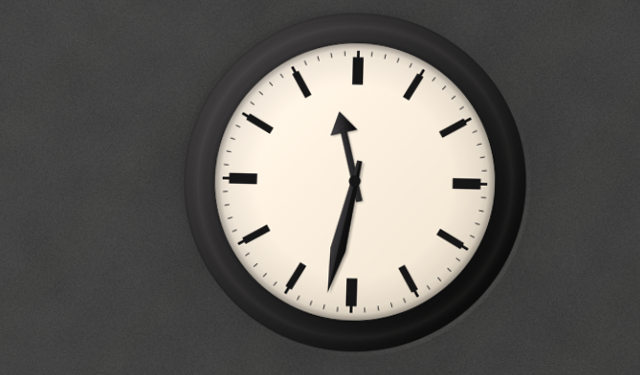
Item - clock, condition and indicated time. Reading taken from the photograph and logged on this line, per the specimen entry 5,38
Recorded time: 11,32
